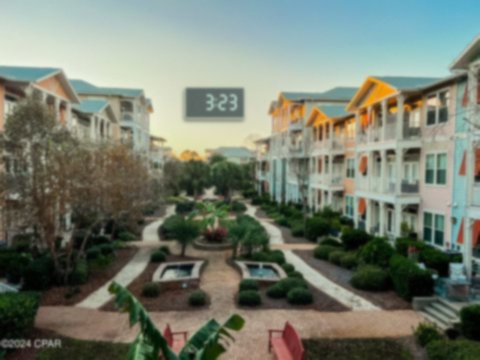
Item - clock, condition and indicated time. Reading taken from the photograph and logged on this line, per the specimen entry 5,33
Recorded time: 3,23
